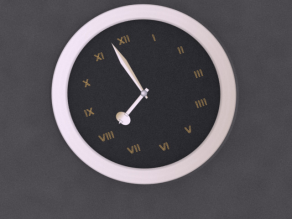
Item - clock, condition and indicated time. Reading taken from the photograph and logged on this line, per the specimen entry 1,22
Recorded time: 7,58
